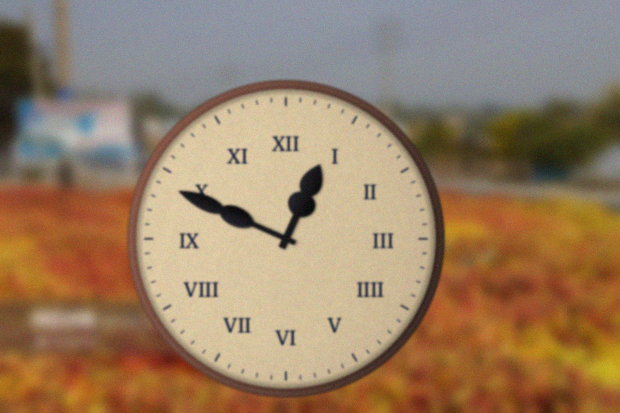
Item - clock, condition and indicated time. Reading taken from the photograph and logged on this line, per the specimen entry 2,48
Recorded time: 12,49
